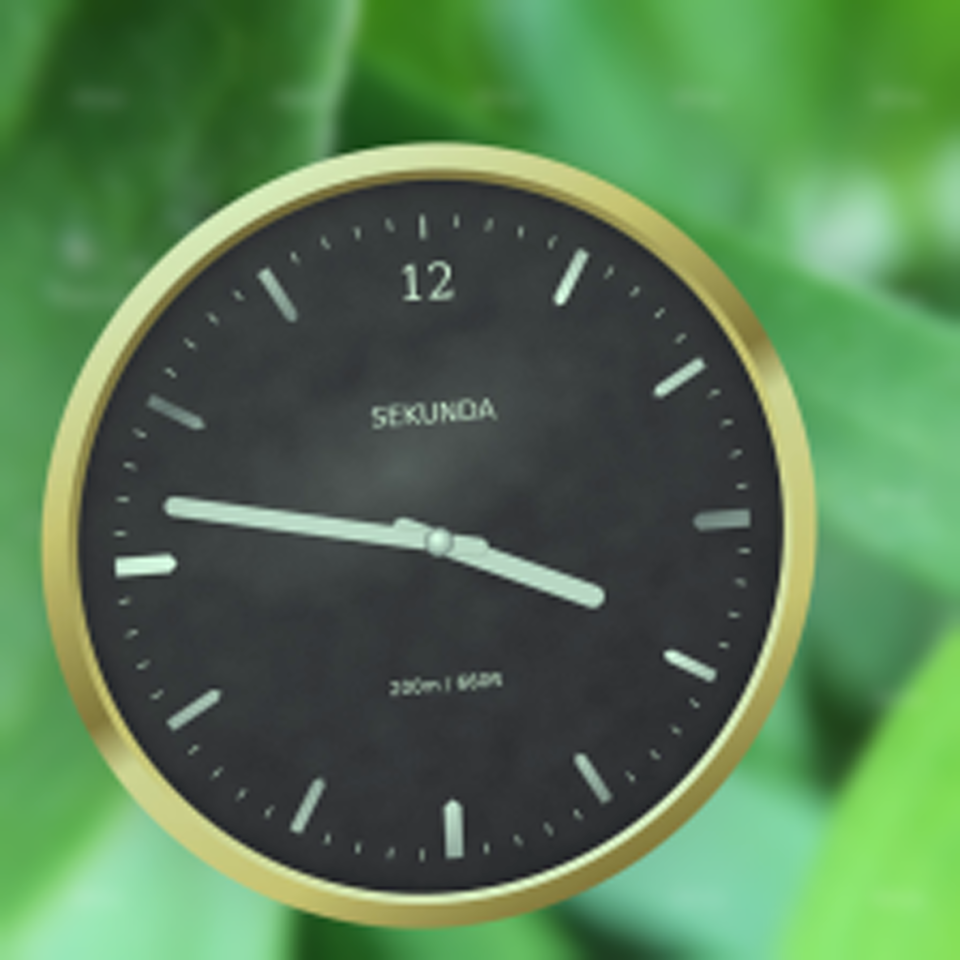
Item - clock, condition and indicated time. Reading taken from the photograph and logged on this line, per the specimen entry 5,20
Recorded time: 3,47
